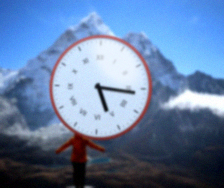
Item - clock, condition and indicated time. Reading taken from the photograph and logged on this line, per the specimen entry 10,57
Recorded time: 5,16
